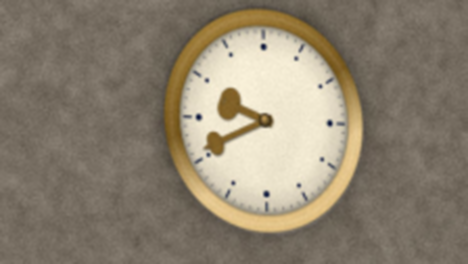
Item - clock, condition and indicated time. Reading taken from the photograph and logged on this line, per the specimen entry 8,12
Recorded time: 9,41
